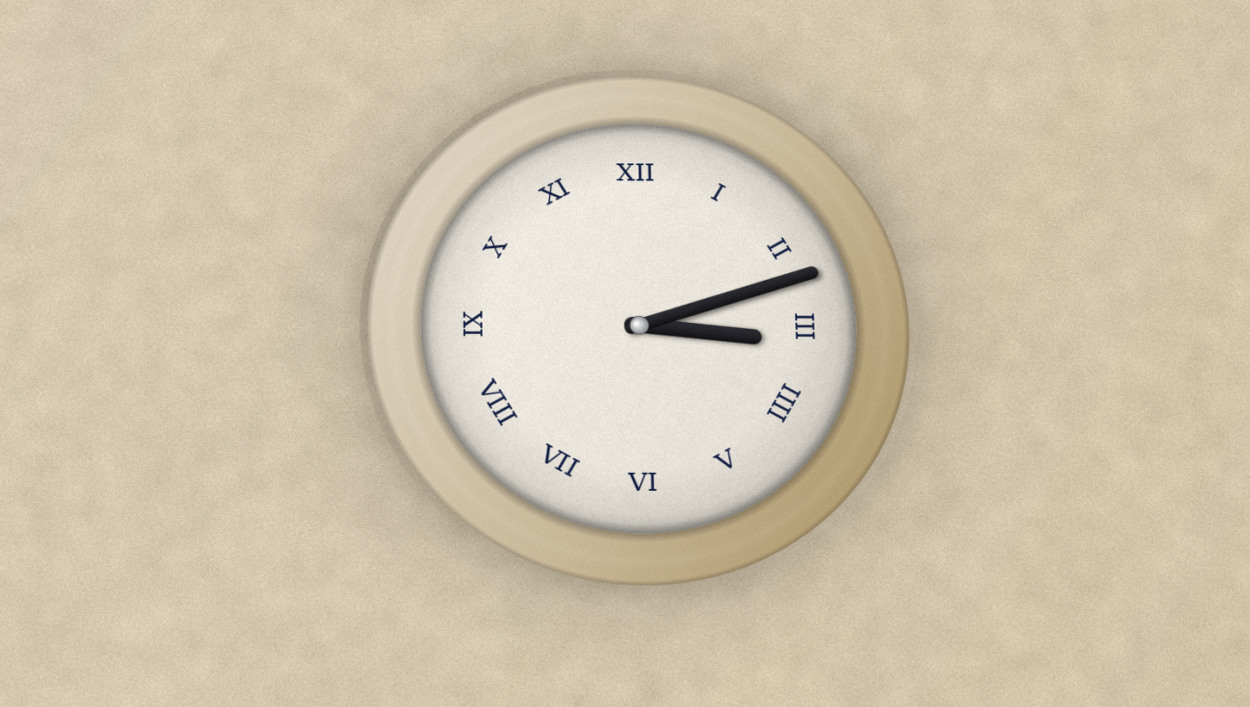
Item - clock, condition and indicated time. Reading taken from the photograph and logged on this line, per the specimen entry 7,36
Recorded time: 3,12
